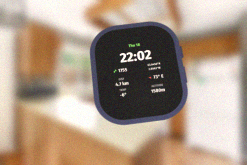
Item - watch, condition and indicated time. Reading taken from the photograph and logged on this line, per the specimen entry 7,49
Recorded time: 22,02
